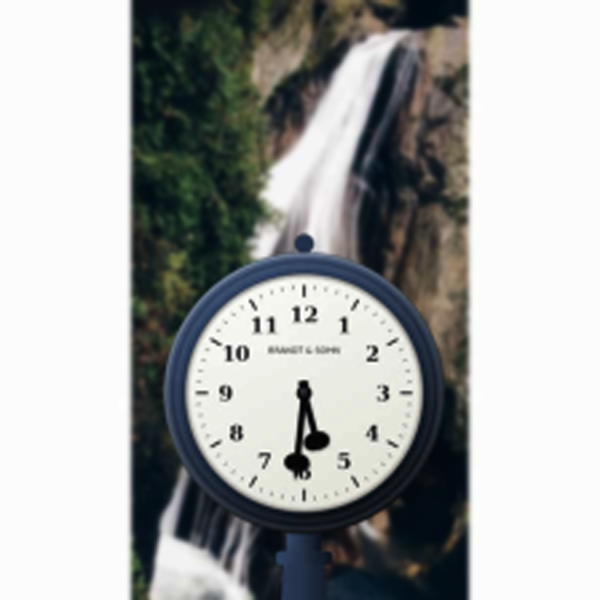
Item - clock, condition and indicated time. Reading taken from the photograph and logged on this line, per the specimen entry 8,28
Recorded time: 5,31
